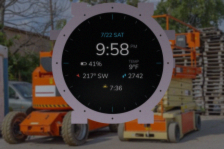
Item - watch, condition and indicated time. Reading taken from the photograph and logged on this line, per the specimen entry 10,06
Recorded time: 9,58
